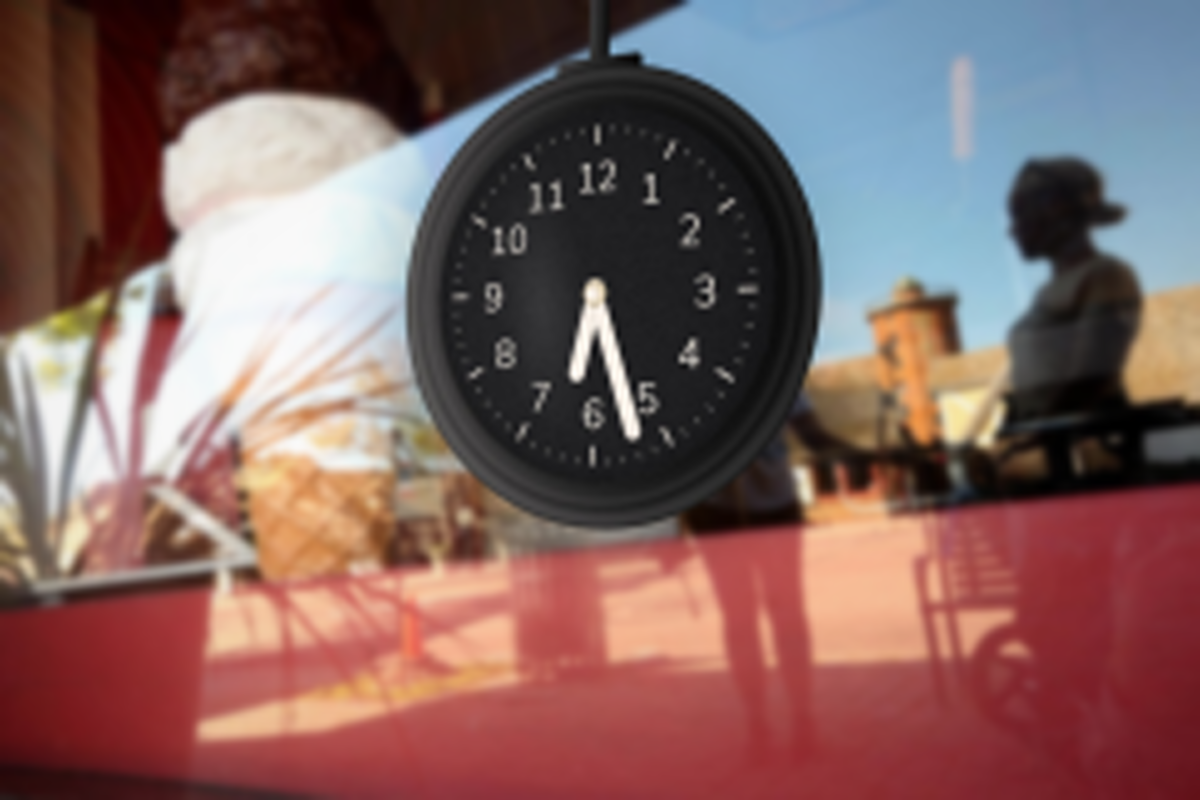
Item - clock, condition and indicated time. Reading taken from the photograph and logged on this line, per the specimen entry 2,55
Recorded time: 6,27
